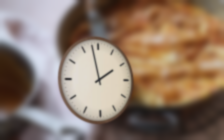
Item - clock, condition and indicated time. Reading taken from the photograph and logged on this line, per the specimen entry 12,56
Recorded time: 1,58
